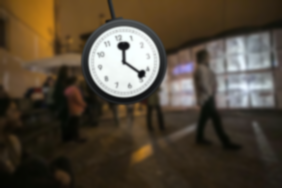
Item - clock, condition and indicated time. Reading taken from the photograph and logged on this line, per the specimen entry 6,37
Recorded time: 12,23
